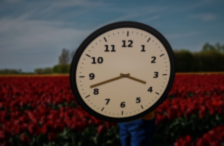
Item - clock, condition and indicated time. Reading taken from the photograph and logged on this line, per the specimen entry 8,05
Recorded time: 3,42
